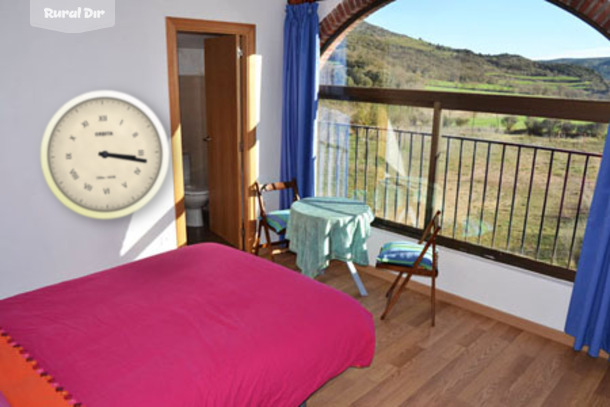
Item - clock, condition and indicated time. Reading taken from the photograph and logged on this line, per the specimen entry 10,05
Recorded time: 3,17
